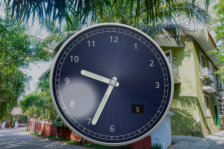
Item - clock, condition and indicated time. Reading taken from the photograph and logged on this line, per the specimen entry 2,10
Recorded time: 9,34
